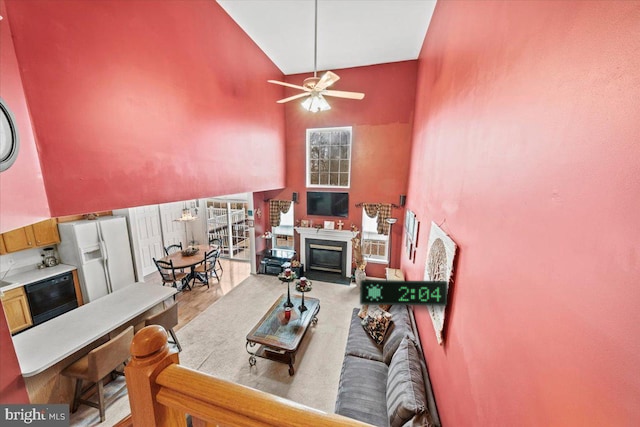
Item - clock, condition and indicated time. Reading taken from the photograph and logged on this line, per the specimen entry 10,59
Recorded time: 2,04
